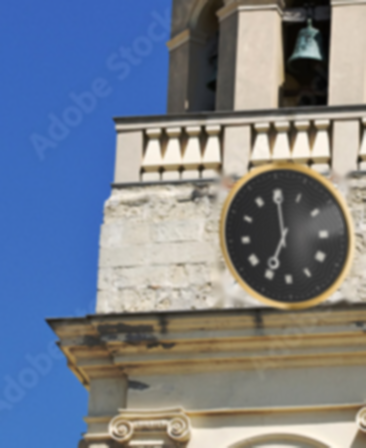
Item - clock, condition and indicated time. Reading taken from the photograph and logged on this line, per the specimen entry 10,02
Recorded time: 7,00
